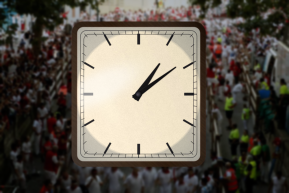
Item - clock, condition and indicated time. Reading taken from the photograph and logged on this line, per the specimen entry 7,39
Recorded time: 1,09
